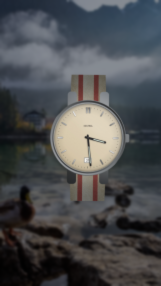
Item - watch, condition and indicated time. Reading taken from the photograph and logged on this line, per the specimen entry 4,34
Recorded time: 3,29
